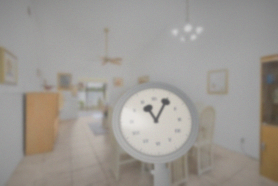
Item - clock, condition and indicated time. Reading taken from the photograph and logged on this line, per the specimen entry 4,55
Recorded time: 11,05
